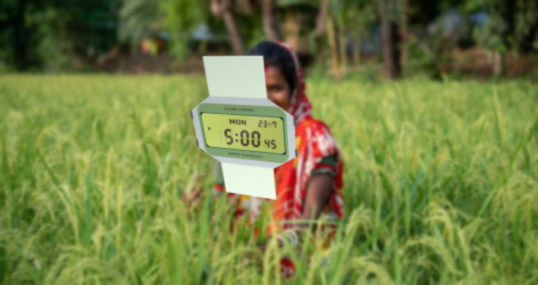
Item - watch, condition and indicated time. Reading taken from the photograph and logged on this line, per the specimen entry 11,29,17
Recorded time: 5,00,45
